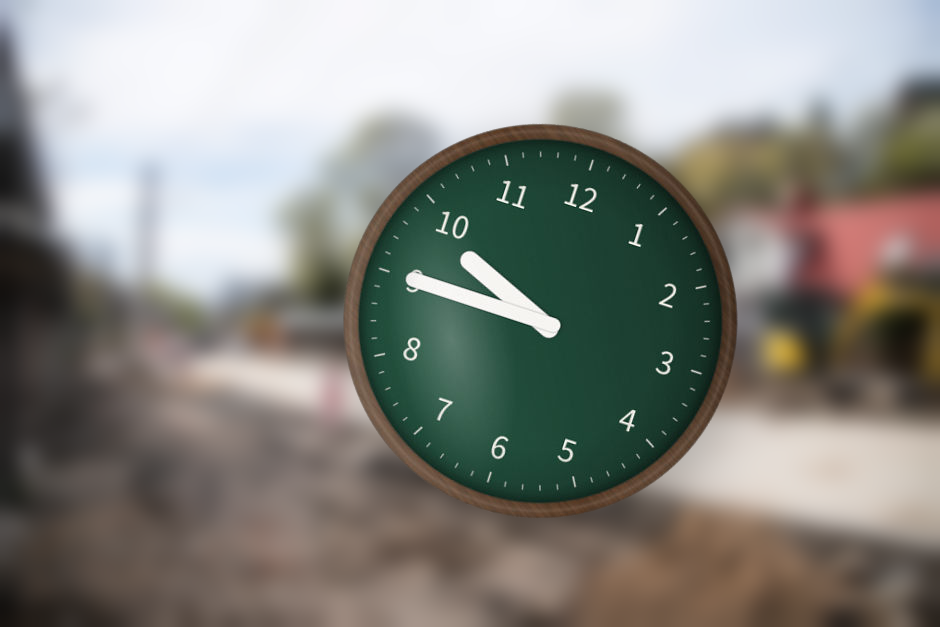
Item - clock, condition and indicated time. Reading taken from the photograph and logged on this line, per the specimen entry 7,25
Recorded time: 9,45
